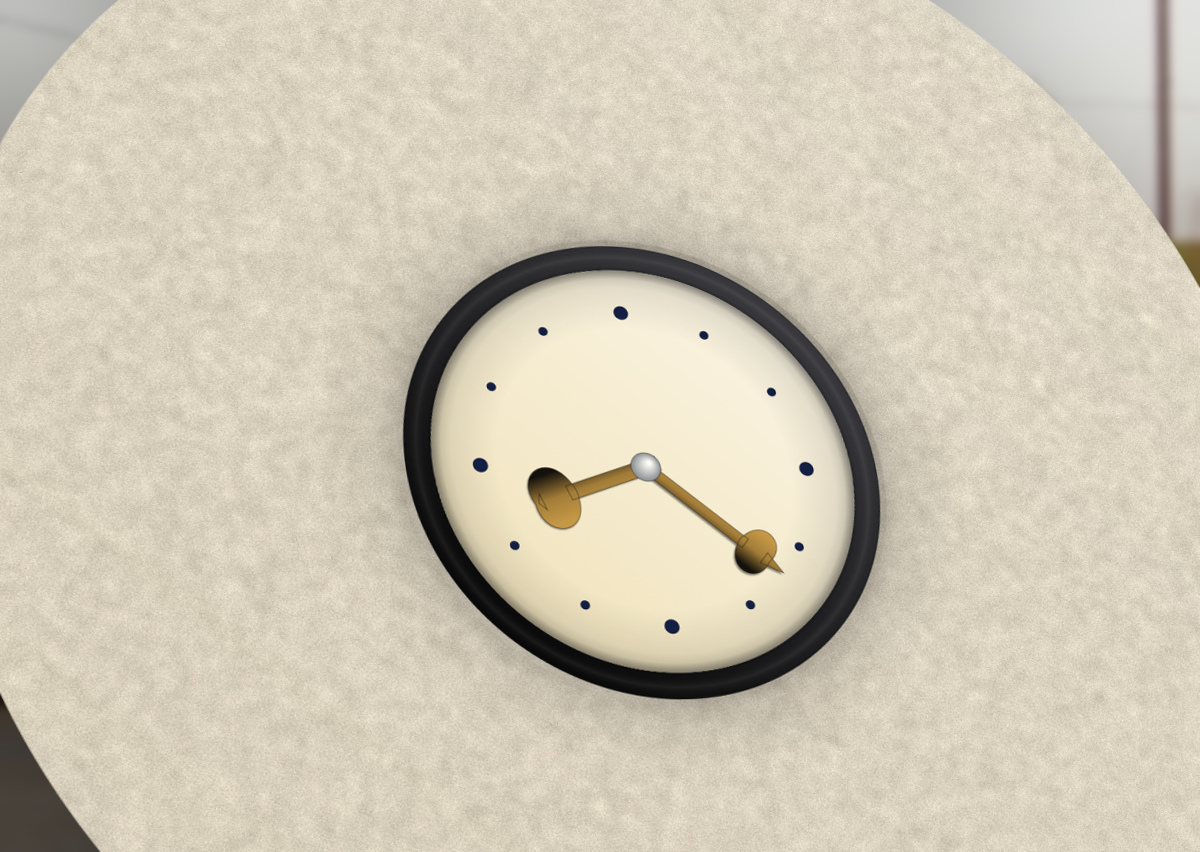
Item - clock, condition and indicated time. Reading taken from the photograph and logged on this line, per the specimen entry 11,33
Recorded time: 8,22
